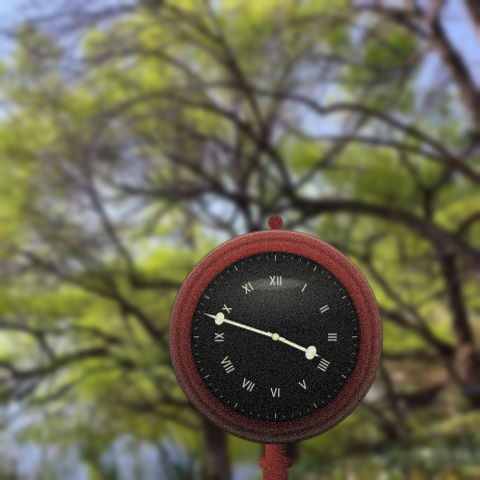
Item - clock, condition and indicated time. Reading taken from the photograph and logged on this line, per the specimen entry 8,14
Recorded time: 3,48
